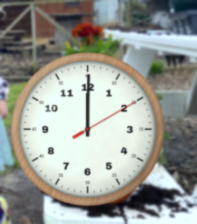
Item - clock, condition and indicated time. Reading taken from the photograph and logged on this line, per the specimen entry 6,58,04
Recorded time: 12,00,10
